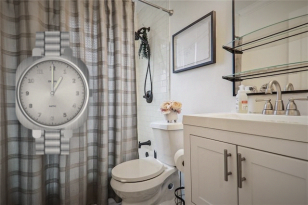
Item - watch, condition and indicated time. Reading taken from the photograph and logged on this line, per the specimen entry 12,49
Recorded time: 1,00
